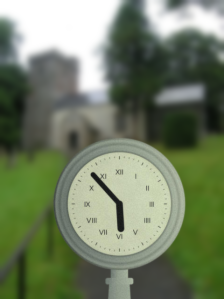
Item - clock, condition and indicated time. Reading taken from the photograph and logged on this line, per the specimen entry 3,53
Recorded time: 5,53
